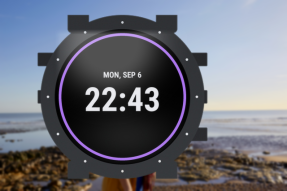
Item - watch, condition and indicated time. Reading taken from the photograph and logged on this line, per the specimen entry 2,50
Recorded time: 22,43
